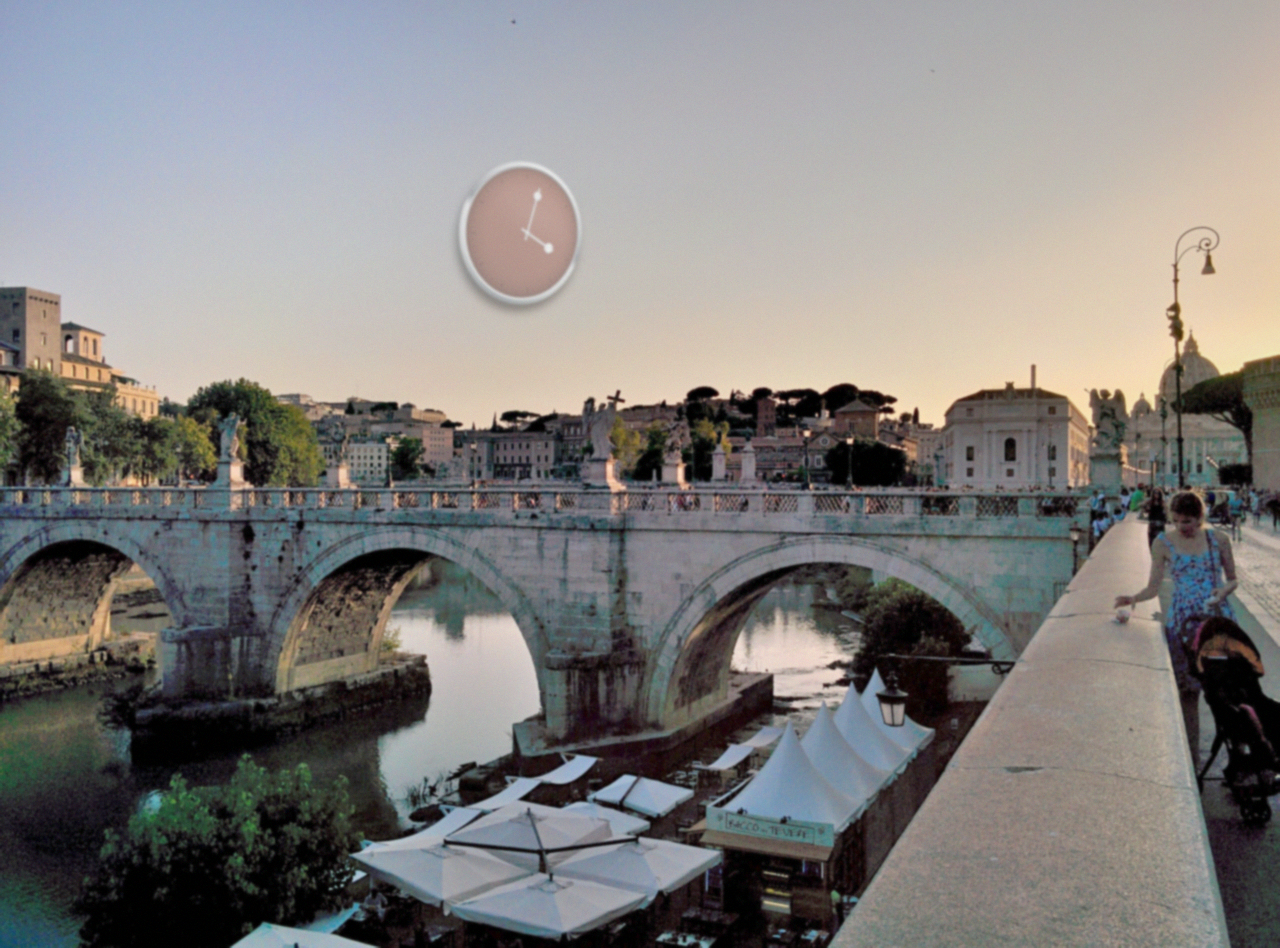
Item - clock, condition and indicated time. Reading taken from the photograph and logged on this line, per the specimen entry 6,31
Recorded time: 4,03
